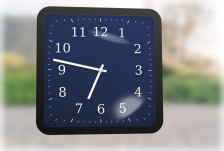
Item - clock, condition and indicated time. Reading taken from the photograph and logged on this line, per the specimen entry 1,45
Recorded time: 6,47
